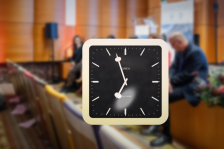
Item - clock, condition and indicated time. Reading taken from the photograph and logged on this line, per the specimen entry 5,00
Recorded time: 6,57
